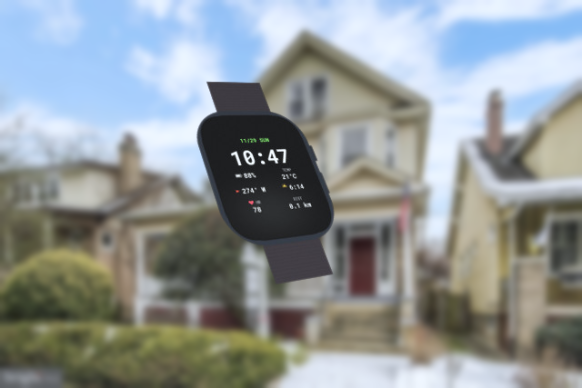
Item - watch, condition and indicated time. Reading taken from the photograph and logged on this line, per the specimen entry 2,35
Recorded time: 10,47
